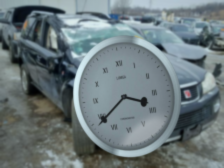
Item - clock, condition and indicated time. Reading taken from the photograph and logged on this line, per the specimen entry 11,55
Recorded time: 3,39
